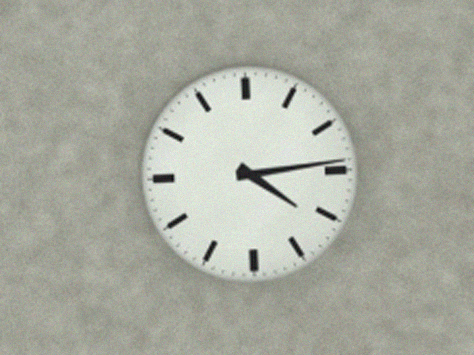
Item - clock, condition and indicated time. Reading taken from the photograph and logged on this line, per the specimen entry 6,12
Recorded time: 4,14
